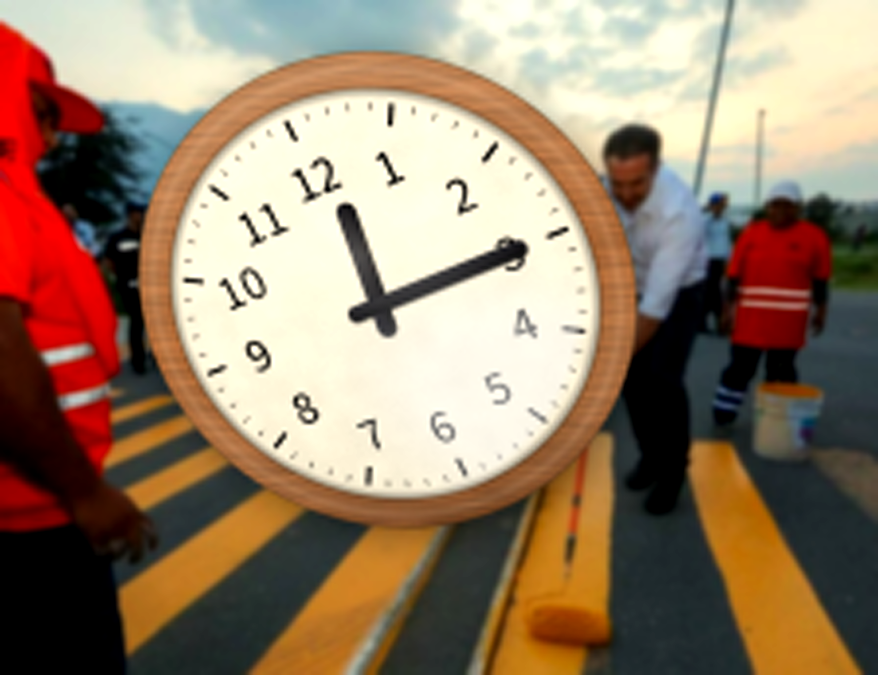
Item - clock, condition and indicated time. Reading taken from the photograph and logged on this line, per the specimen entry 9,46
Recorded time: 12,15
